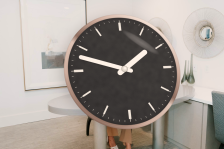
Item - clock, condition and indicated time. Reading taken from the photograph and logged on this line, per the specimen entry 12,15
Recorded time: 1,48
